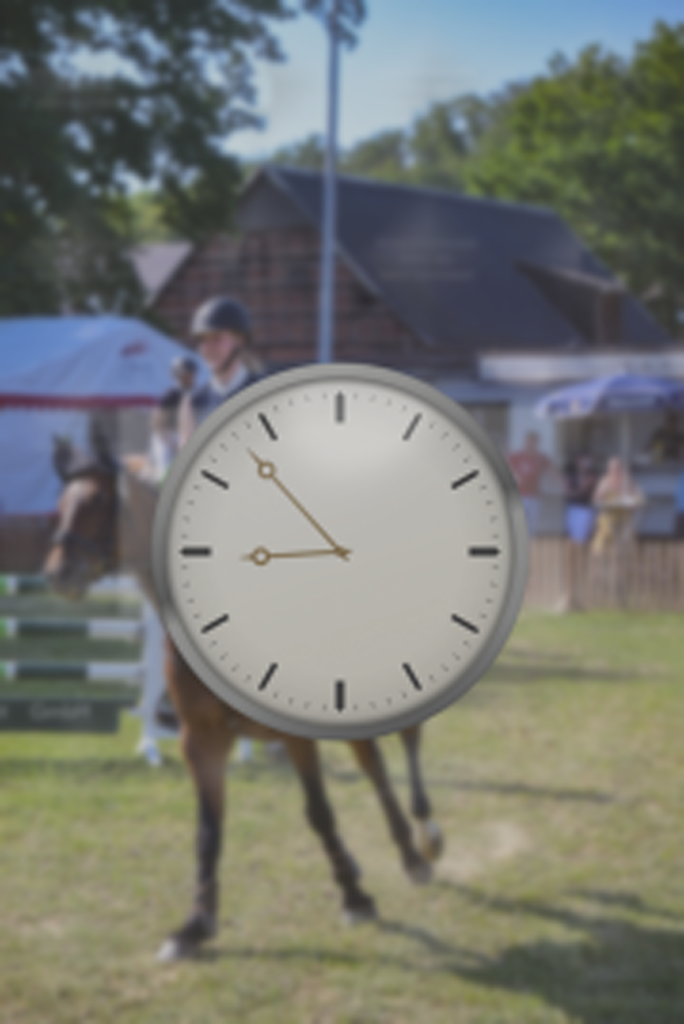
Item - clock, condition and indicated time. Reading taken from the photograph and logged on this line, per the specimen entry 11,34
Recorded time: 8,53
